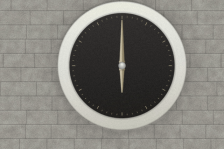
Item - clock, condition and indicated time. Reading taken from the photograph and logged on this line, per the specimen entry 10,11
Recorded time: 6,00
